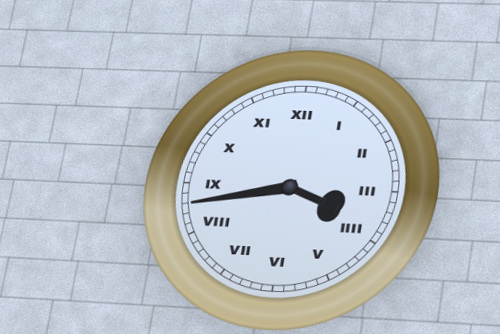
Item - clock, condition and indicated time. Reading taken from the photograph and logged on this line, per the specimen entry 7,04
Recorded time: 3,43
